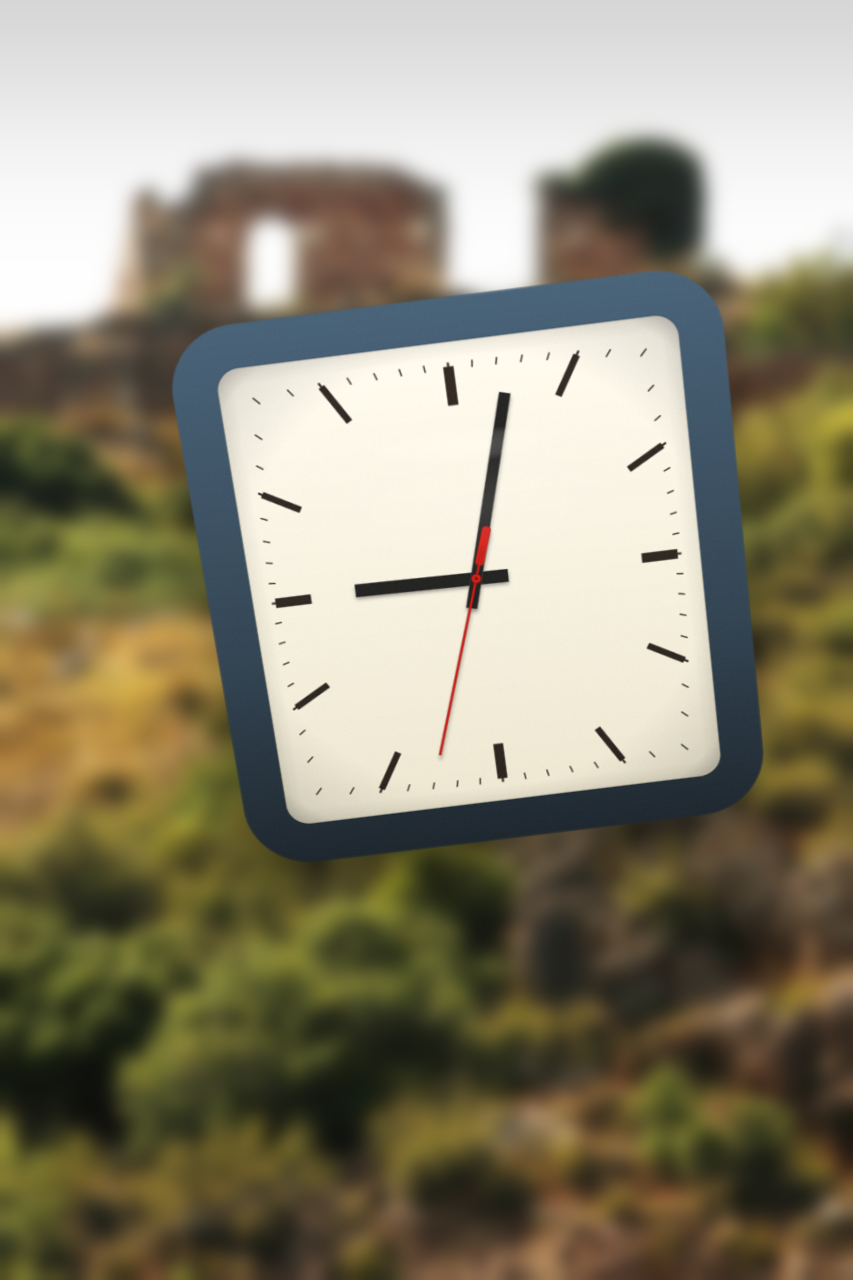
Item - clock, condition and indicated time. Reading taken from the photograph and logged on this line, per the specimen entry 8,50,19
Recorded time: 9,02,33
